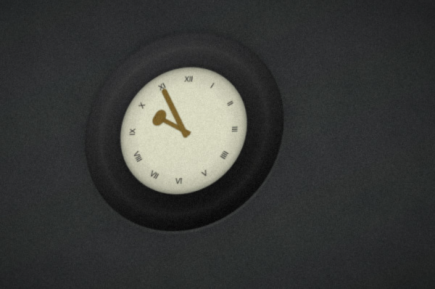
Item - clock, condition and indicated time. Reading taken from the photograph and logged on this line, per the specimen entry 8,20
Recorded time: 9,55
